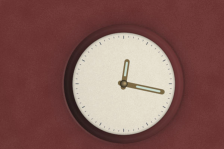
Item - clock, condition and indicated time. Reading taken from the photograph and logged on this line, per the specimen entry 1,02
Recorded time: 12,17
